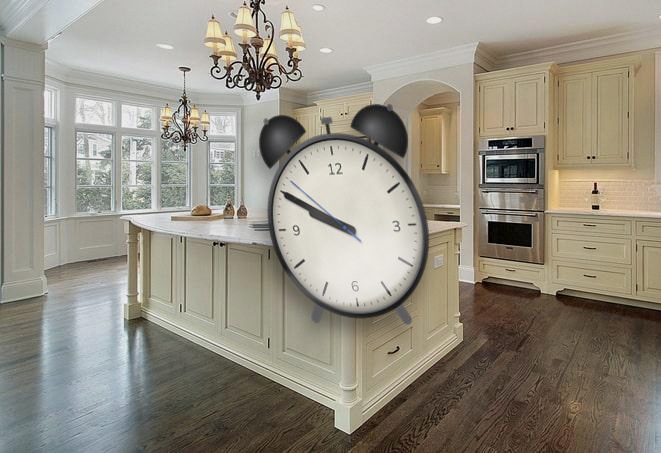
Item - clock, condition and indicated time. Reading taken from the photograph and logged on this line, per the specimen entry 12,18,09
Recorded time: 9,49,52
